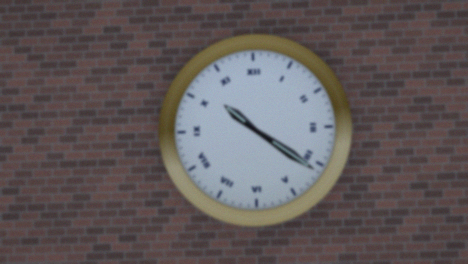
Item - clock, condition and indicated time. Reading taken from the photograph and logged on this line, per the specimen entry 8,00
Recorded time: 10,21
